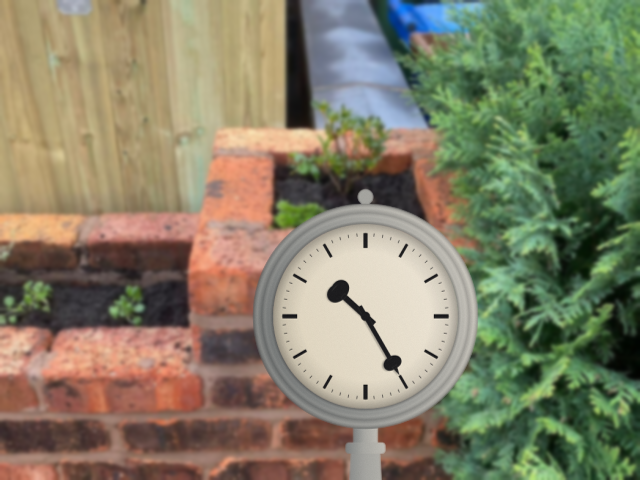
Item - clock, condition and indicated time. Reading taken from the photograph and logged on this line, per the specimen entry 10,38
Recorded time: 10,25
